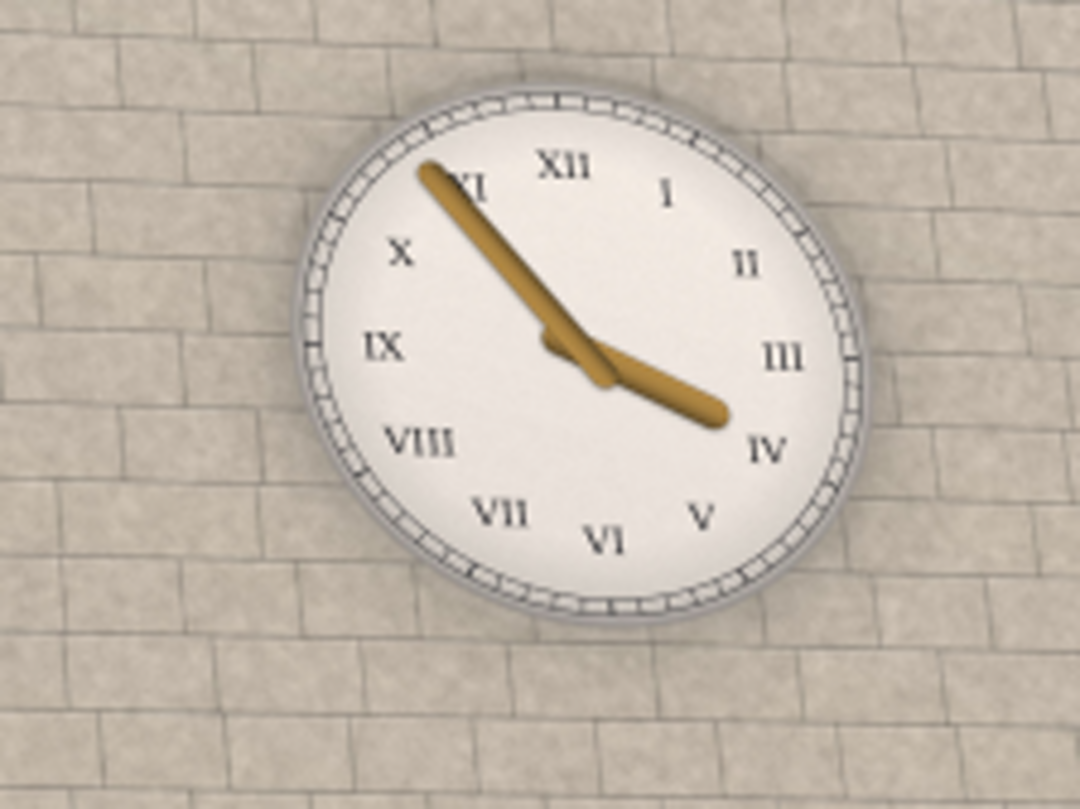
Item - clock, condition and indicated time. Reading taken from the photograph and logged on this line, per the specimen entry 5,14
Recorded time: 3,54
